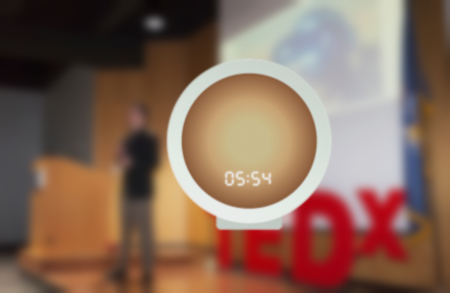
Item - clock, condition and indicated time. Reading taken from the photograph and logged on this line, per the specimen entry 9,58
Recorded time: 5,54
